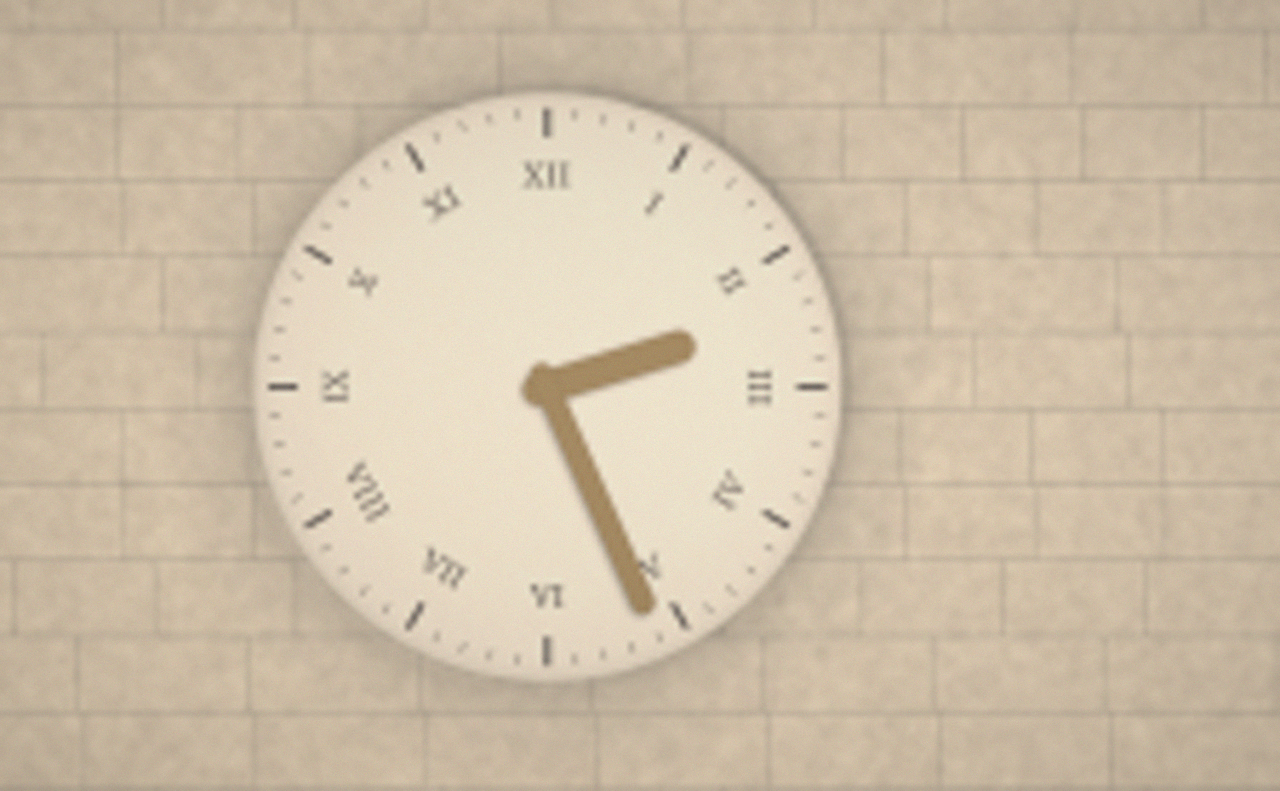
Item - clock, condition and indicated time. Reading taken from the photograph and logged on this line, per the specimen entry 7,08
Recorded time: 2,26
